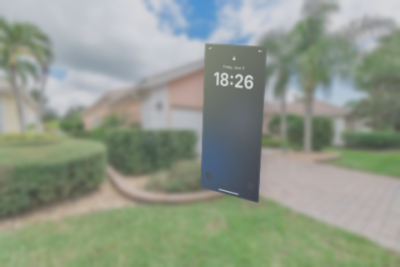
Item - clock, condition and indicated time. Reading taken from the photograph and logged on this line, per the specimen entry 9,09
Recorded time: 18,26
